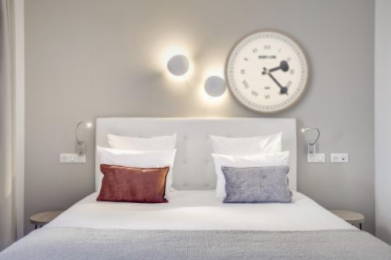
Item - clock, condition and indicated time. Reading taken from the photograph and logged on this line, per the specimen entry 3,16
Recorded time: 2,23
